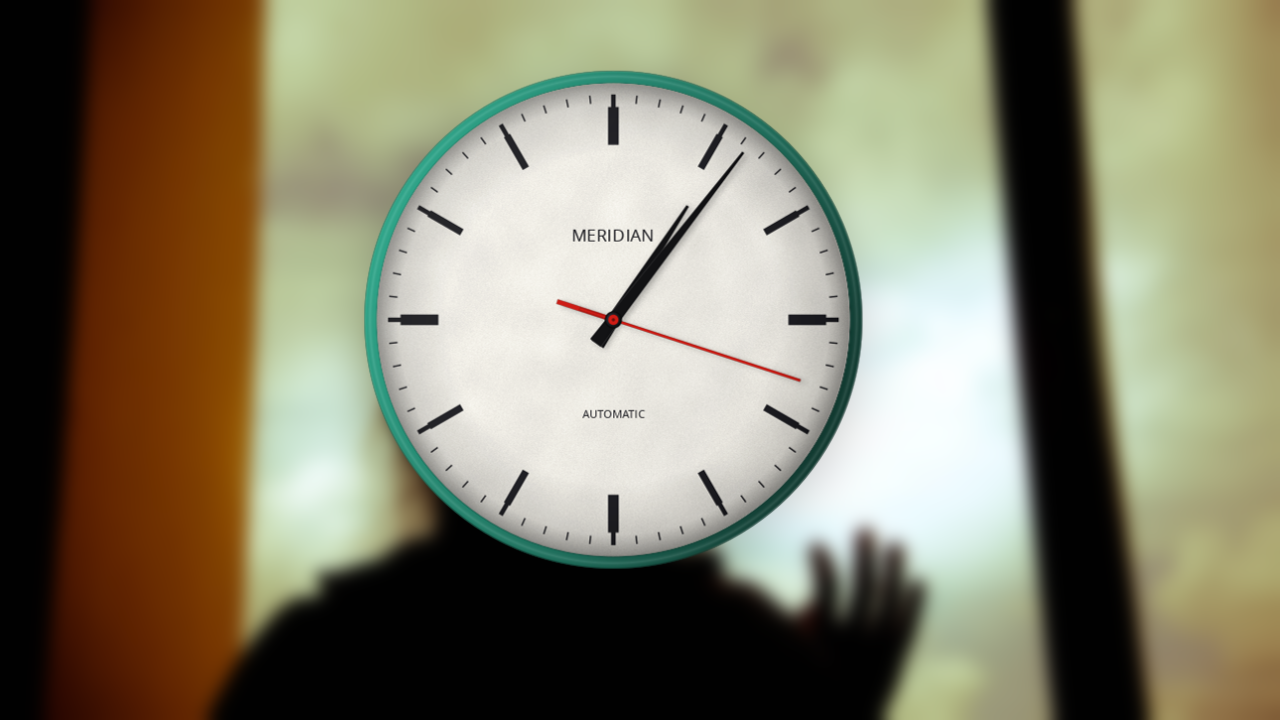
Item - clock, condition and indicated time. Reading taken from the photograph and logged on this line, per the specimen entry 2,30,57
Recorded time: 1,06,18
